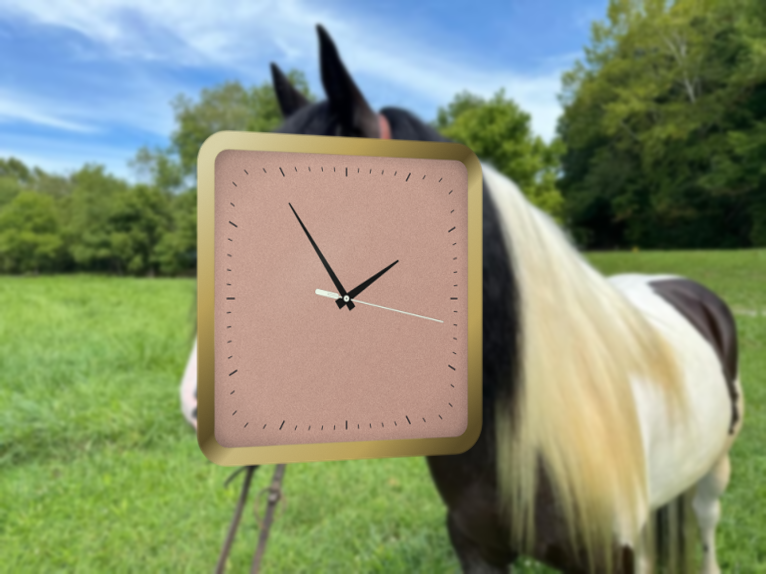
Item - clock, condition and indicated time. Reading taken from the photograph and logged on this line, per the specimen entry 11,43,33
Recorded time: 1,54,17
